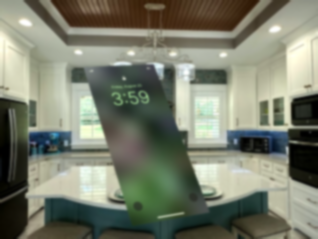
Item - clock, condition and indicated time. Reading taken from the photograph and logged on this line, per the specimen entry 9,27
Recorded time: 3,59
